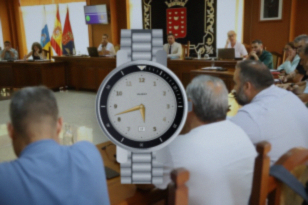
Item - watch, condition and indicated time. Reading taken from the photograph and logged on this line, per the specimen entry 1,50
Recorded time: 5,42
